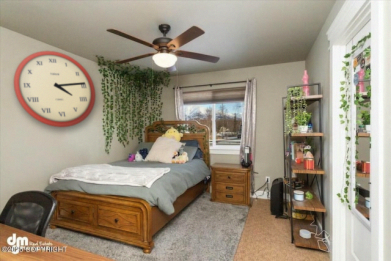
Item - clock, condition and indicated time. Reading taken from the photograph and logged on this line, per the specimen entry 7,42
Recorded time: 4,14
